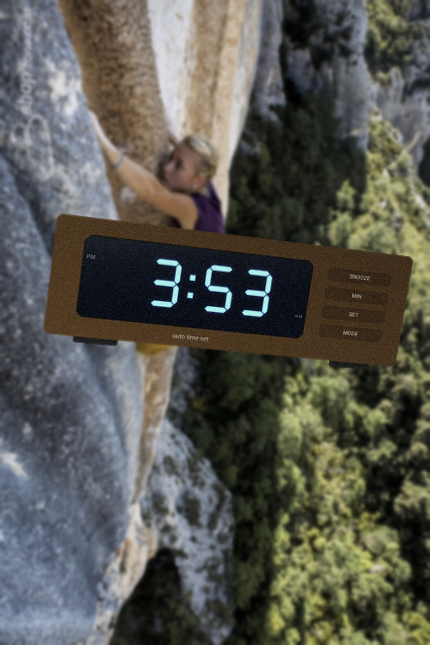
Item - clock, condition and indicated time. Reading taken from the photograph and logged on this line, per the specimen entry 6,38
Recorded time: 3,53
